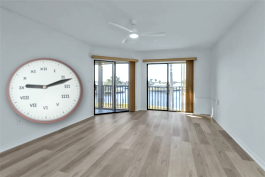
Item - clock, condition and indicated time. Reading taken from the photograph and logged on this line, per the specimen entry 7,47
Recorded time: 9,12
